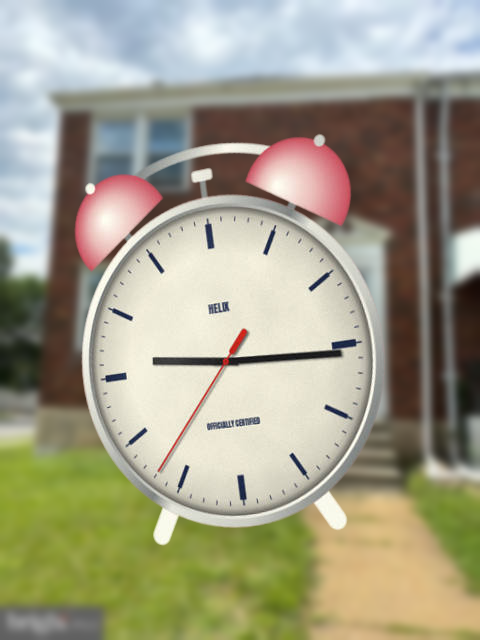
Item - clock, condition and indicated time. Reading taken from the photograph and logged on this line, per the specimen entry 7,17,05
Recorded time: 9,15,37
